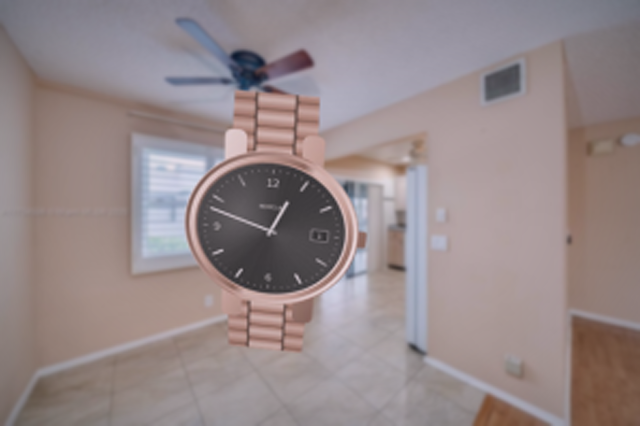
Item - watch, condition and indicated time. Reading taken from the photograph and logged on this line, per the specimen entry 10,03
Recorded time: 12,48
